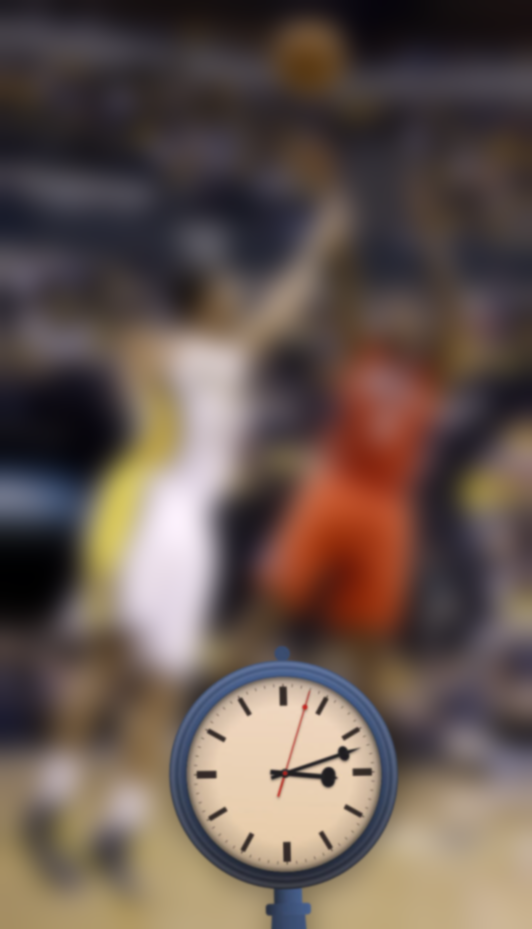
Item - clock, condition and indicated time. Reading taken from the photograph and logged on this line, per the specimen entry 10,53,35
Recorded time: 3,12,03
